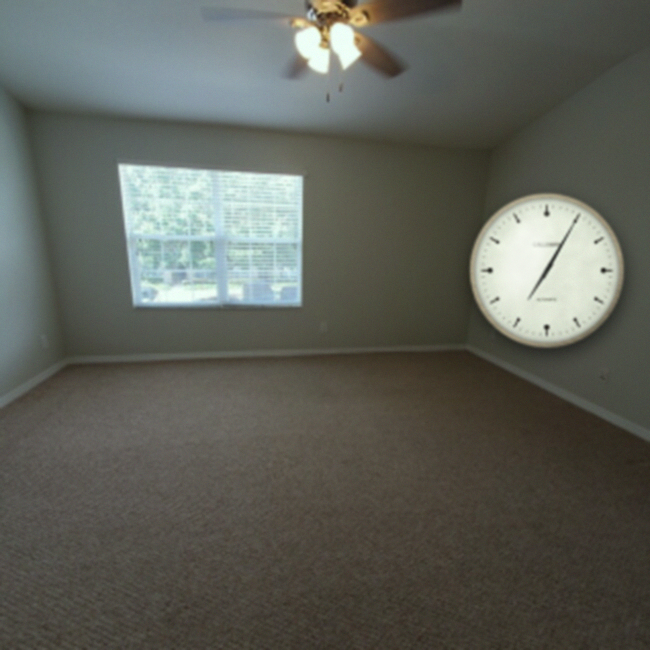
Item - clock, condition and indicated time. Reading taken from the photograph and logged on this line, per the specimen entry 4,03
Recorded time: 7,05
